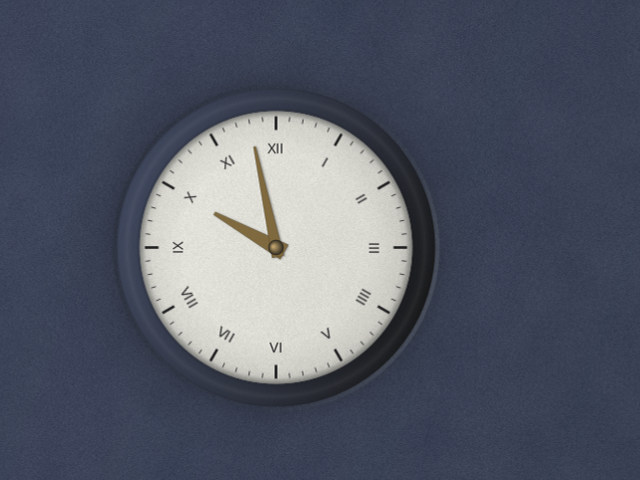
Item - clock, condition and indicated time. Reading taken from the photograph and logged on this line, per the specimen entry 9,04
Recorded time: 9,58
